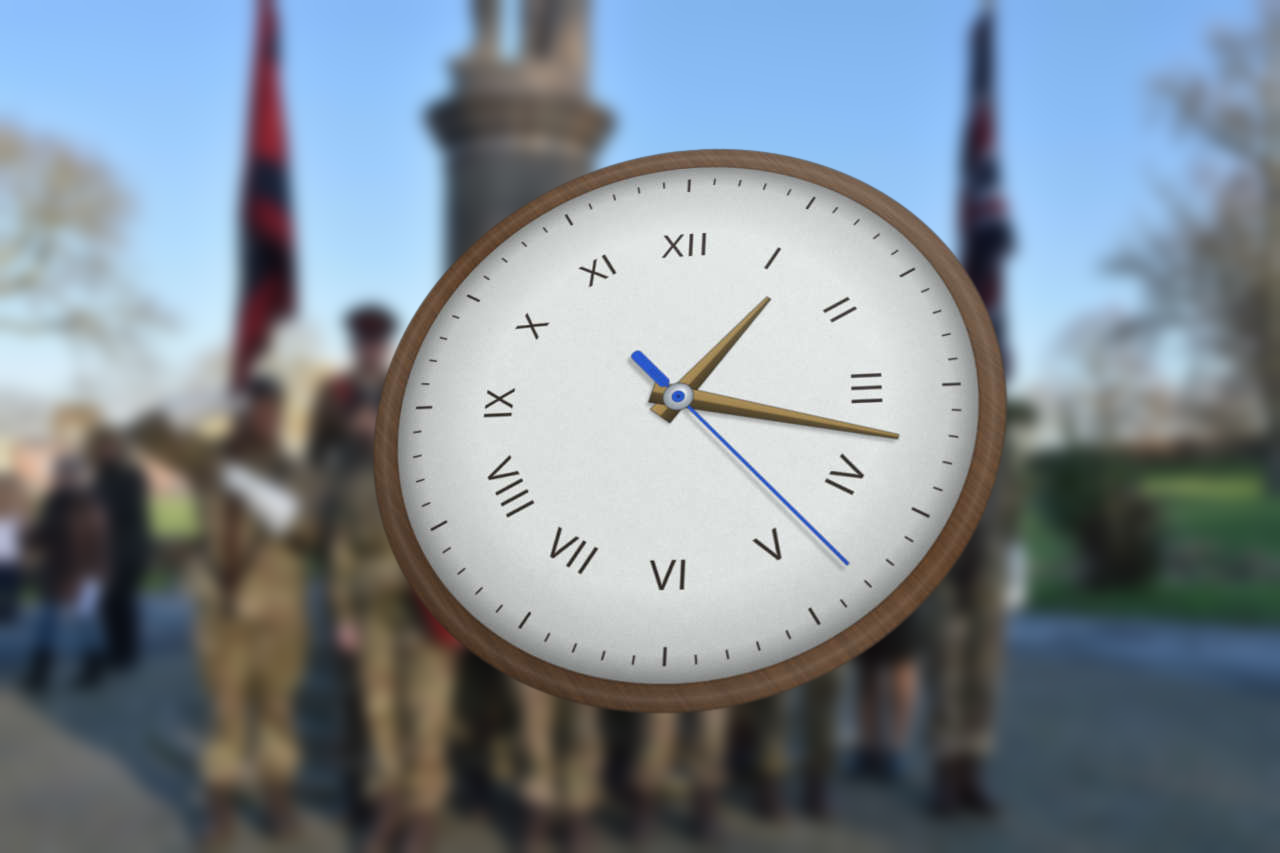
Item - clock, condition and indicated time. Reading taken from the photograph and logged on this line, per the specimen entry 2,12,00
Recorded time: 1,17,23
